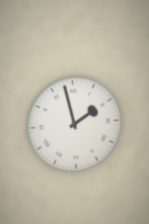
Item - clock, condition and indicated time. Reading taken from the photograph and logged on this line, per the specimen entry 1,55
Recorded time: 1,58
